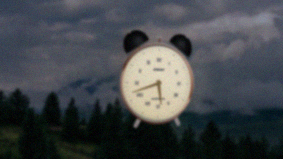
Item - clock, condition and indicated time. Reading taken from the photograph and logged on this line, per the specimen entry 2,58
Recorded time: 5,42
